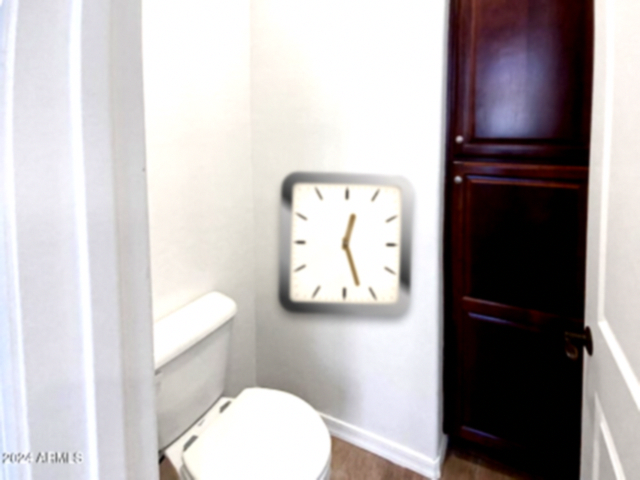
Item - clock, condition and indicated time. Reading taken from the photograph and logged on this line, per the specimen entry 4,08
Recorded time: 12,27
